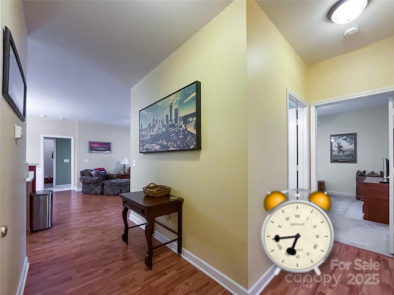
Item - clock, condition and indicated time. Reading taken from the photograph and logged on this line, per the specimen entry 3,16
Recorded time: 6,44
